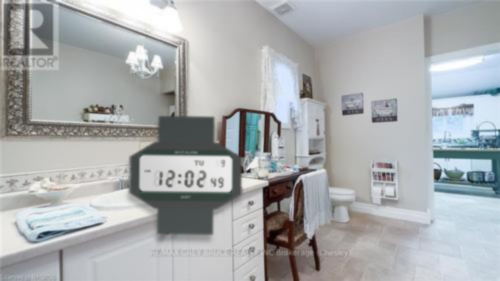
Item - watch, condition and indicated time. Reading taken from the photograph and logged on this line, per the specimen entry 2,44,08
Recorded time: 12,02,49
